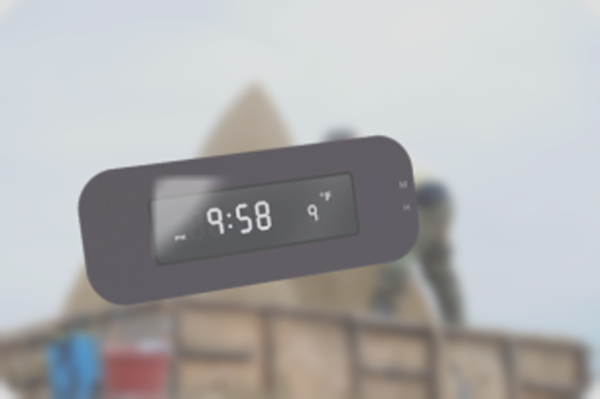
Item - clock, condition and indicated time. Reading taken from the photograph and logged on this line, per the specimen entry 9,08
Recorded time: 9,58
